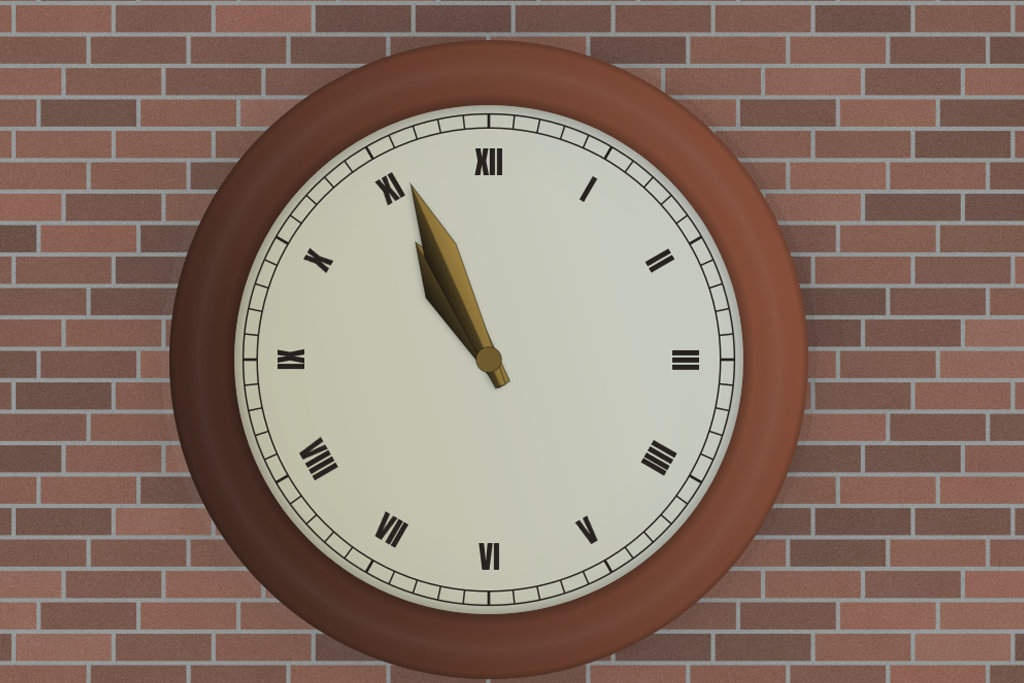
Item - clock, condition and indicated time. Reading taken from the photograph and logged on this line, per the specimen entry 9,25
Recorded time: 10,56
